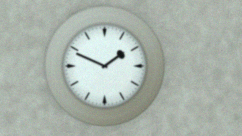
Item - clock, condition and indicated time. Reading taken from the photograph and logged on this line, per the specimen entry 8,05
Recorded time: 1,49
